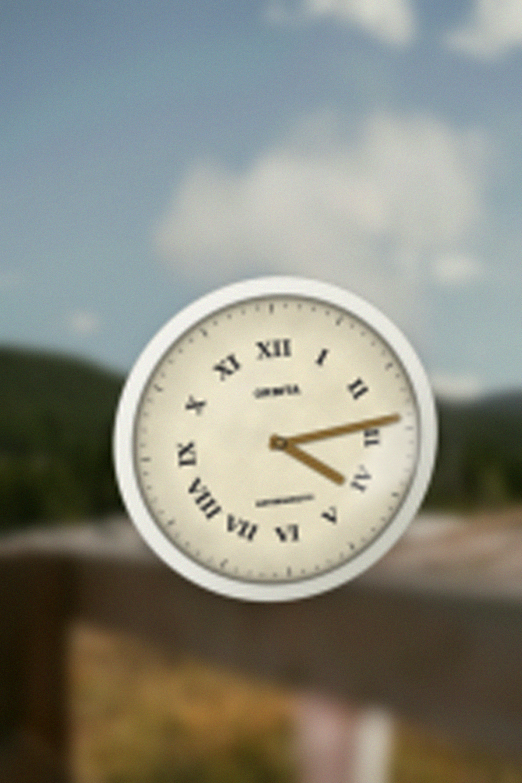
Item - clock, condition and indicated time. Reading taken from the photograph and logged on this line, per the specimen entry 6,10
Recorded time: 4,14
